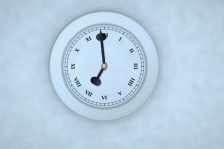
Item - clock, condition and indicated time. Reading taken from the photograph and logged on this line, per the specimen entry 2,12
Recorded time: 6,59
